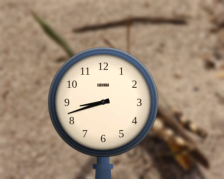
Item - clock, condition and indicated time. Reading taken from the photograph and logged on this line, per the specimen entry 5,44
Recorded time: 8,42
